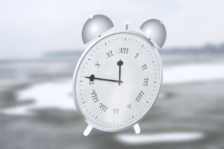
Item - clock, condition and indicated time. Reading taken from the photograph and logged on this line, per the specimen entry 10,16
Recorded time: 11,46
